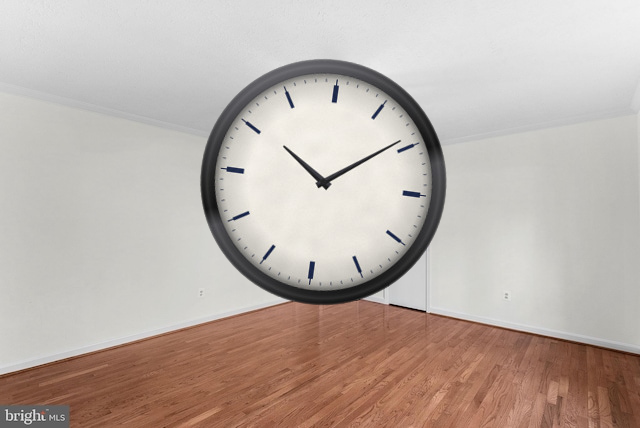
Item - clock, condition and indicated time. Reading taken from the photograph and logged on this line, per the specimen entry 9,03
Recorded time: 10,09
